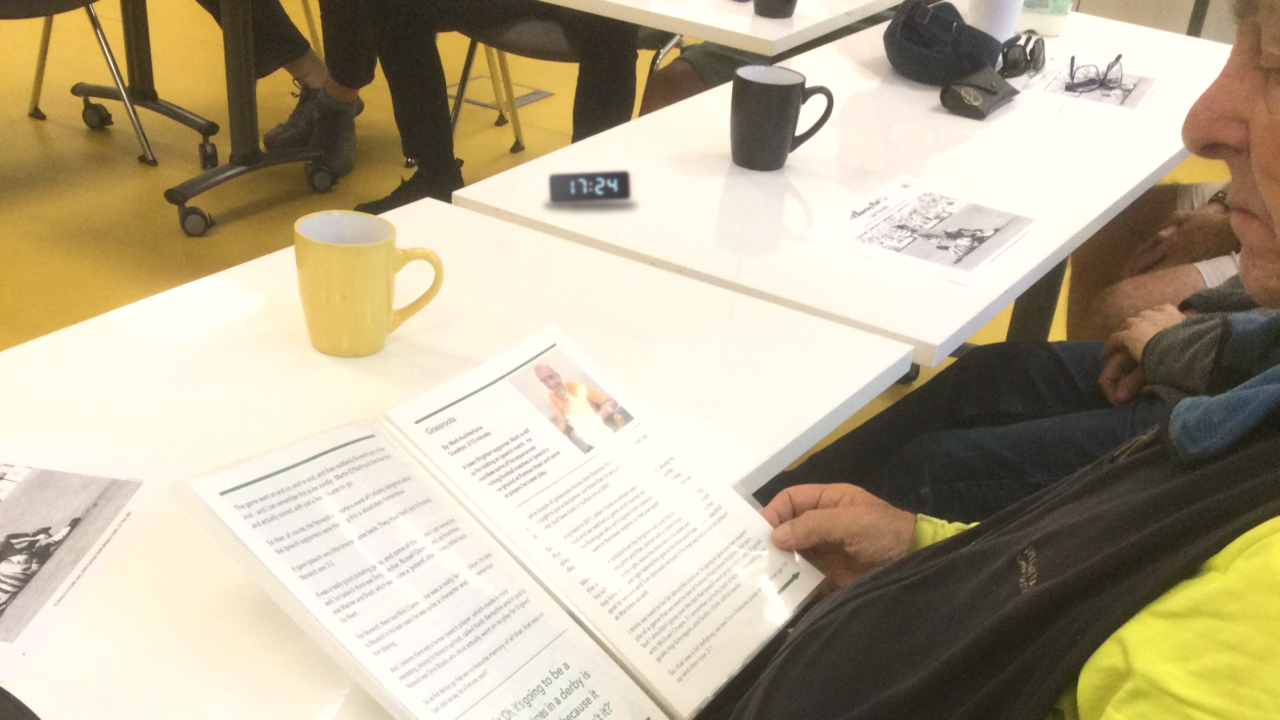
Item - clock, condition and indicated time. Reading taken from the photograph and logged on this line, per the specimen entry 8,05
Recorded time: 17,24
